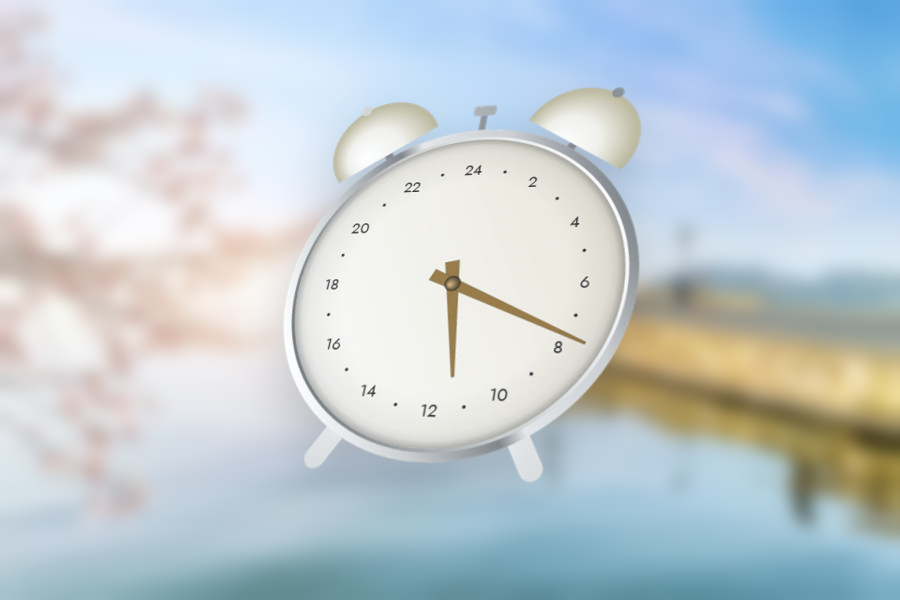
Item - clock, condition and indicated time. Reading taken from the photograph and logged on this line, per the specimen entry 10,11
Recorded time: 11,19
